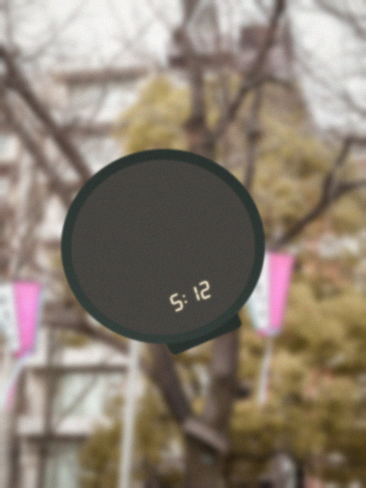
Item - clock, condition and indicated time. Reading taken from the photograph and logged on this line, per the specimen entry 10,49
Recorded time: 5,12
